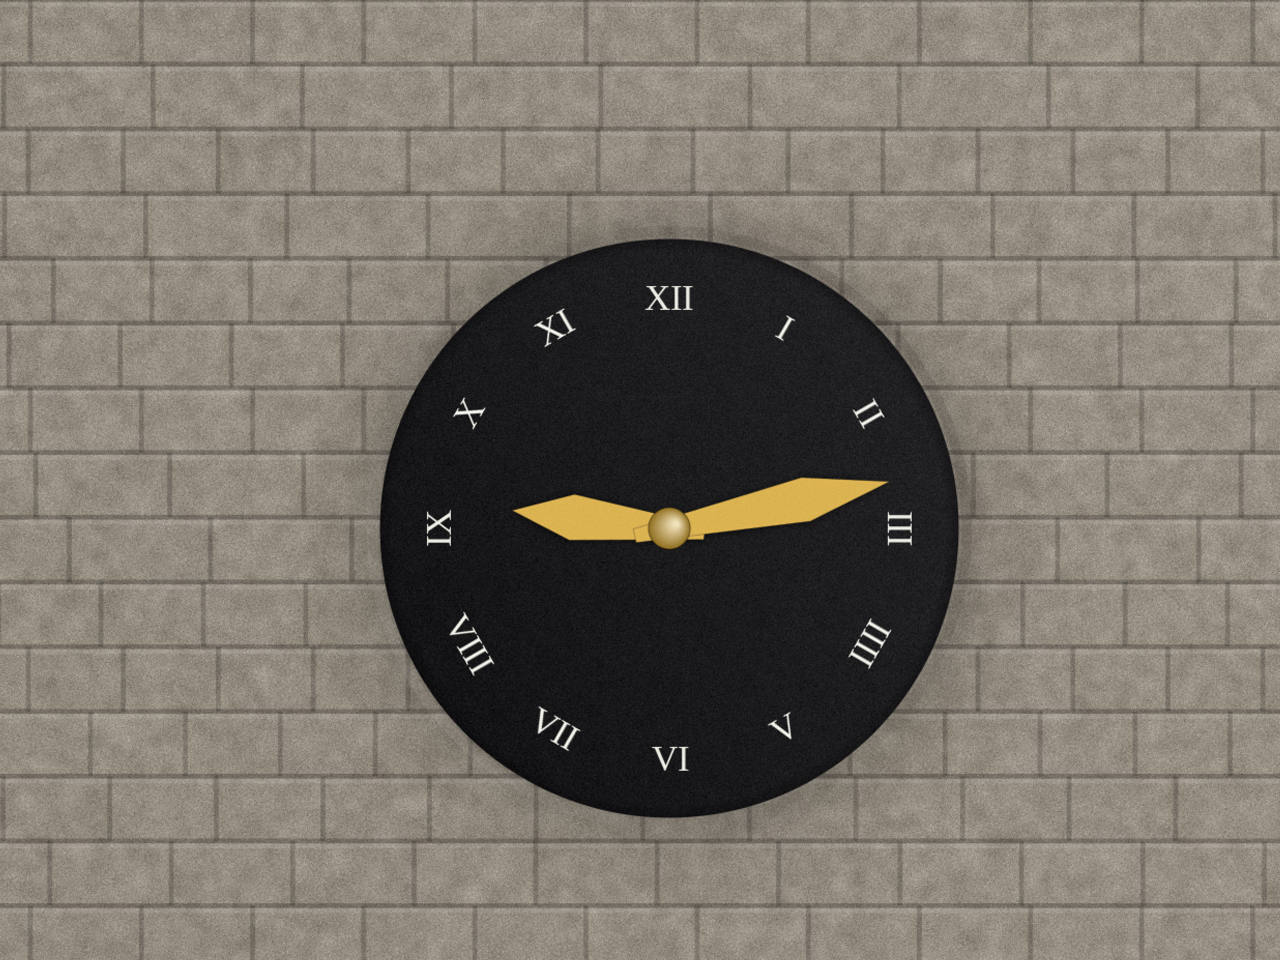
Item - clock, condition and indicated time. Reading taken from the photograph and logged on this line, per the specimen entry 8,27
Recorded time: 9,13
